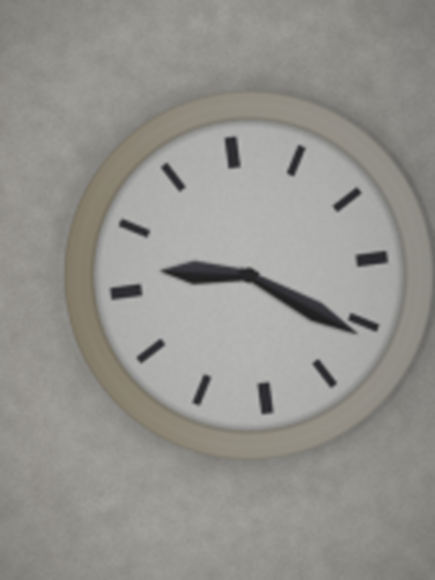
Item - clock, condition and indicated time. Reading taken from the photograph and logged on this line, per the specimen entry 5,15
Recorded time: 9,21
